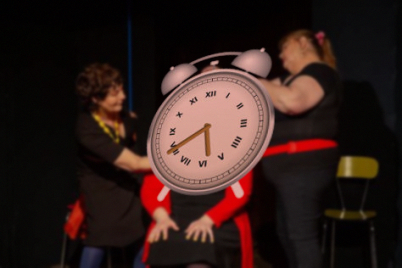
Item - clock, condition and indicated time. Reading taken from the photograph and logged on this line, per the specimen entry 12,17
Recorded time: 5,40
